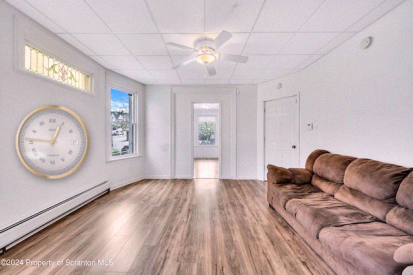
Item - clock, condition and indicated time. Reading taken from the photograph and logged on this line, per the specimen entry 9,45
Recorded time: 12,46
